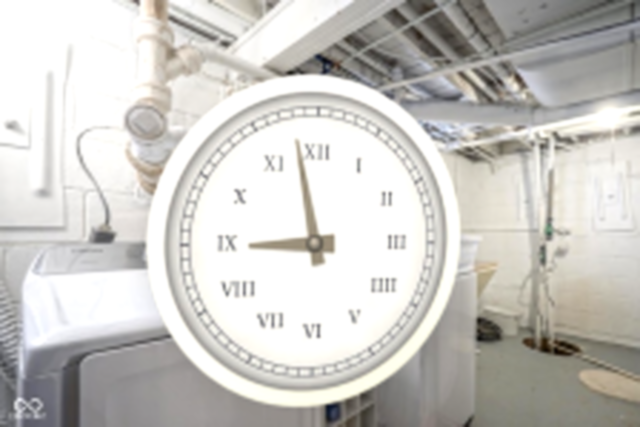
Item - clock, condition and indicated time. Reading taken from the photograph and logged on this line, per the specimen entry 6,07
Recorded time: 8,58
